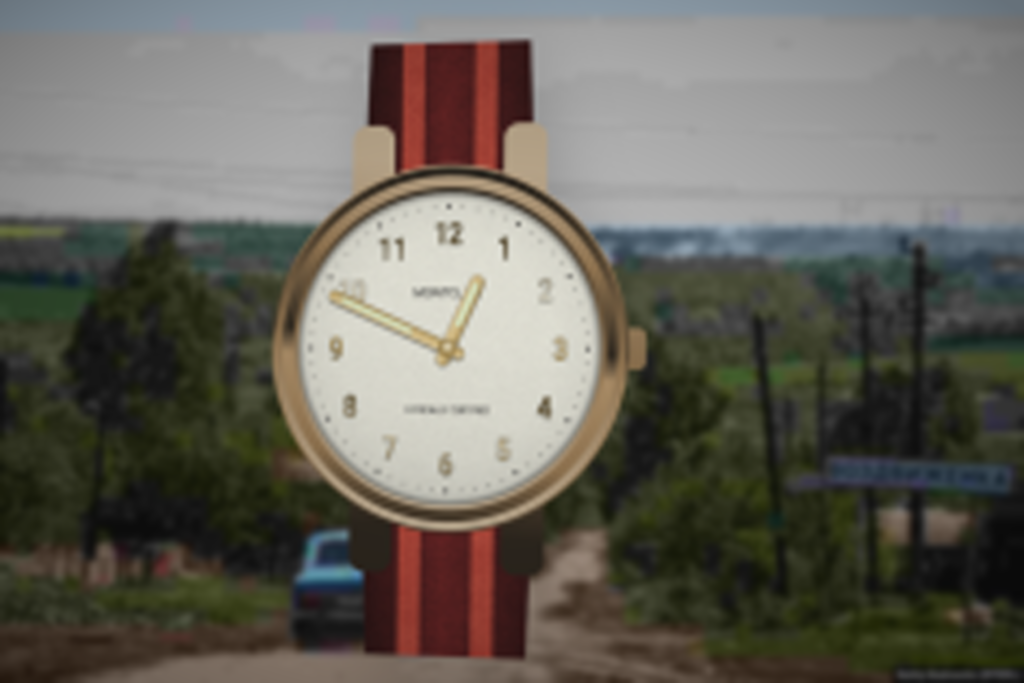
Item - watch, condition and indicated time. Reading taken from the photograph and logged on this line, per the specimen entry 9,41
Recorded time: 12,49
